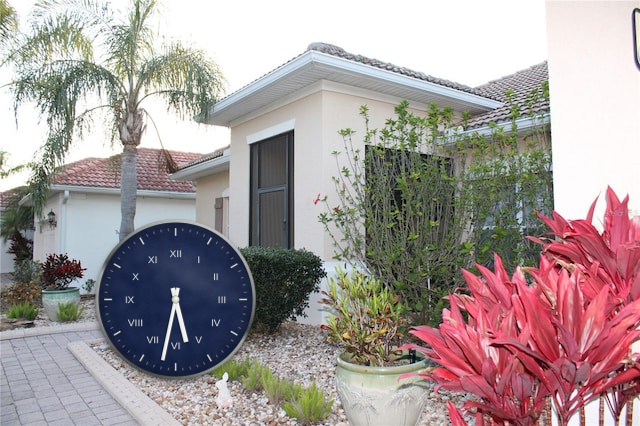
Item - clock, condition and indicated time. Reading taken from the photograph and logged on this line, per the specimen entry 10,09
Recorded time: 5,32
